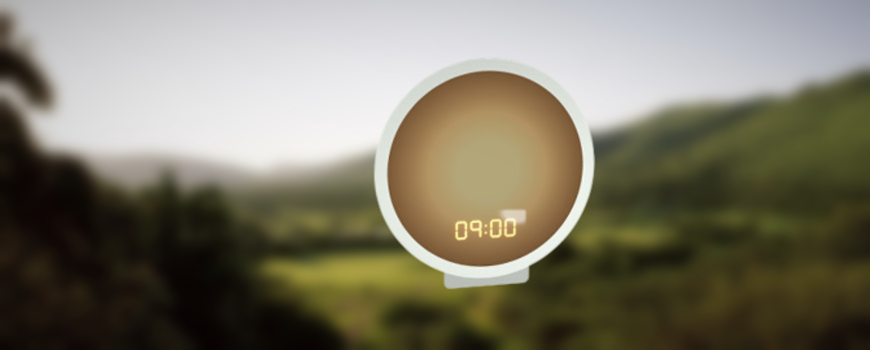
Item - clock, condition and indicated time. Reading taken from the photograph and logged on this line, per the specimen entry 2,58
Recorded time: 9,00
